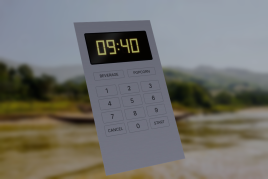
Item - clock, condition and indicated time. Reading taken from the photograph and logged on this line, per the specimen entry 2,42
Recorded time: 9,40
